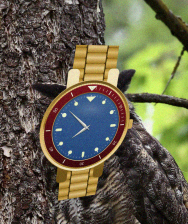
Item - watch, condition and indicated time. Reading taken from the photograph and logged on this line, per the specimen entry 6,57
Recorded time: 7,52
